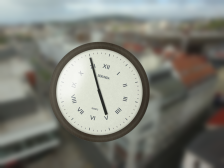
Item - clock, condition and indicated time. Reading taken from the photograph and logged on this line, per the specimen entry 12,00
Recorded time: 4,55
